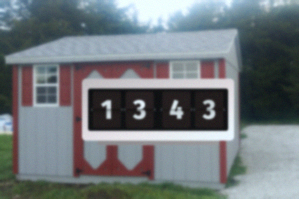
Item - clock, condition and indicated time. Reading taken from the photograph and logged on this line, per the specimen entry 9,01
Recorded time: 13,43
